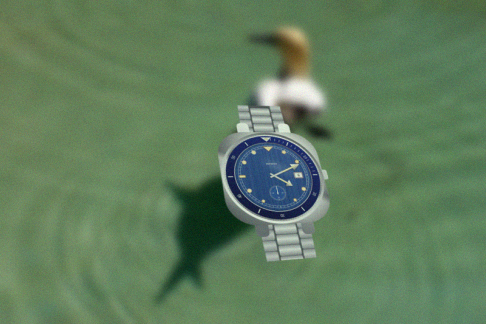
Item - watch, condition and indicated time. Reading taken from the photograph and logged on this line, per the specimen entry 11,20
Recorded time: 4,11
